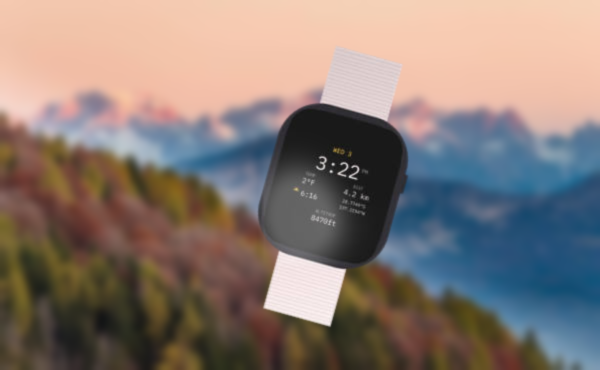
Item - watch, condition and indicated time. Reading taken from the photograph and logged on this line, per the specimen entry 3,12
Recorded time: 3,22
